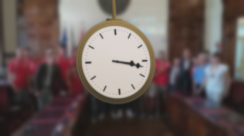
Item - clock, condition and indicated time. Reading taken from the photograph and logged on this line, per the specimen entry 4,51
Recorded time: 3,17
